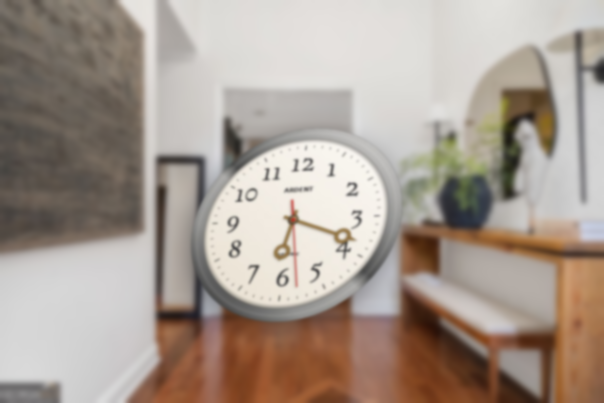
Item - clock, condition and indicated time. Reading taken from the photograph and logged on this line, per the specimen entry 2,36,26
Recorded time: 6,18,28
